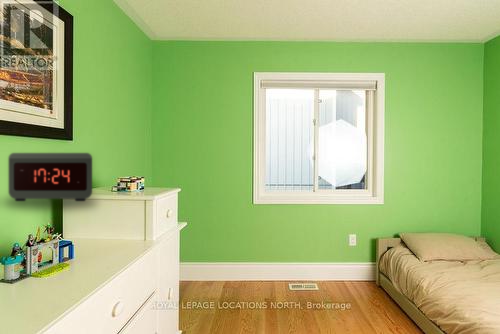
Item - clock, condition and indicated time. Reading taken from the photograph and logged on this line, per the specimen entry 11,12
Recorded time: 17,24
